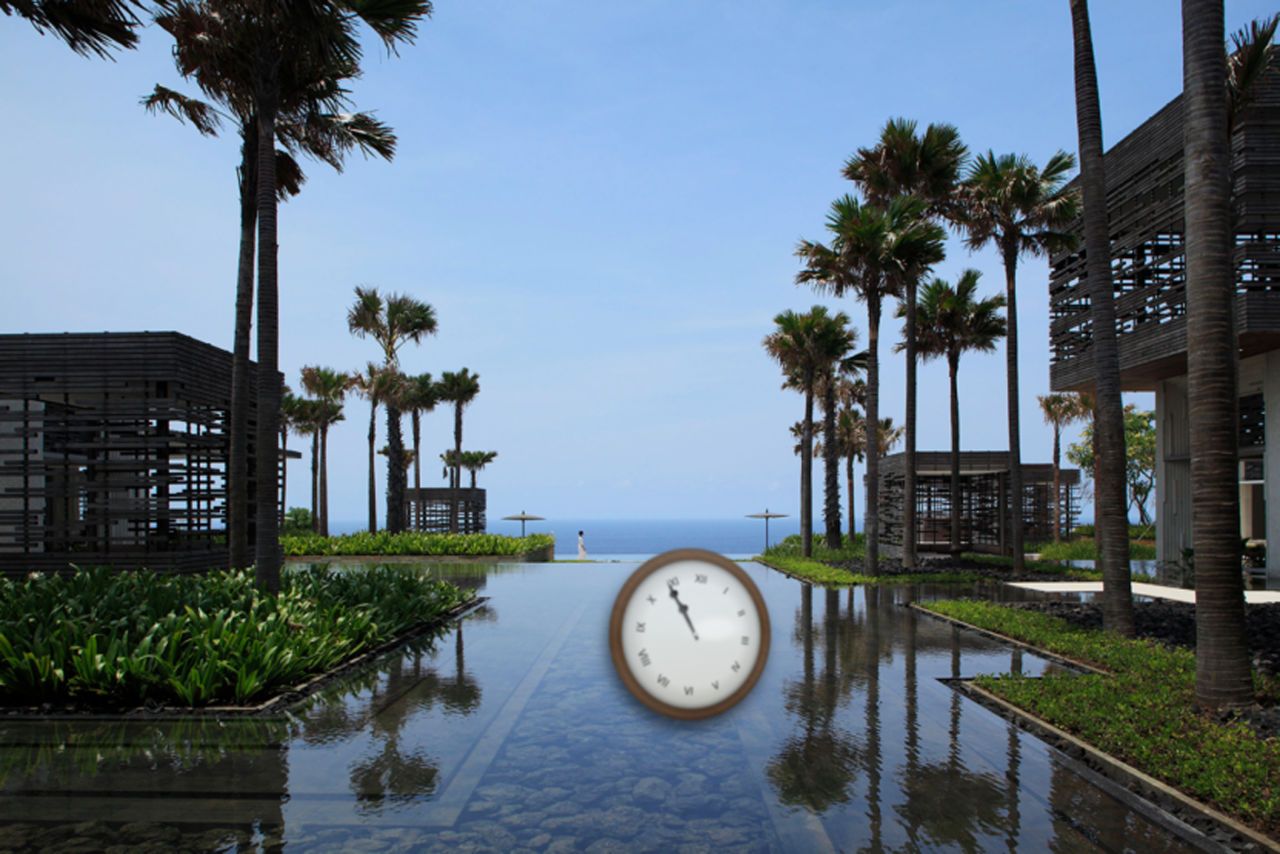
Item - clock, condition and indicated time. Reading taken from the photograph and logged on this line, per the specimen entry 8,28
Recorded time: 10,54
